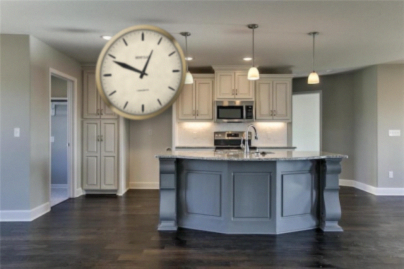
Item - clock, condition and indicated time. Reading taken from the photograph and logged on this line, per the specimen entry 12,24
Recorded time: 12,49
